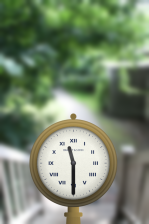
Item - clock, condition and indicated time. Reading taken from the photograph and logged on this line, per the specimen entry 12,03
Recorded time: 11,30
